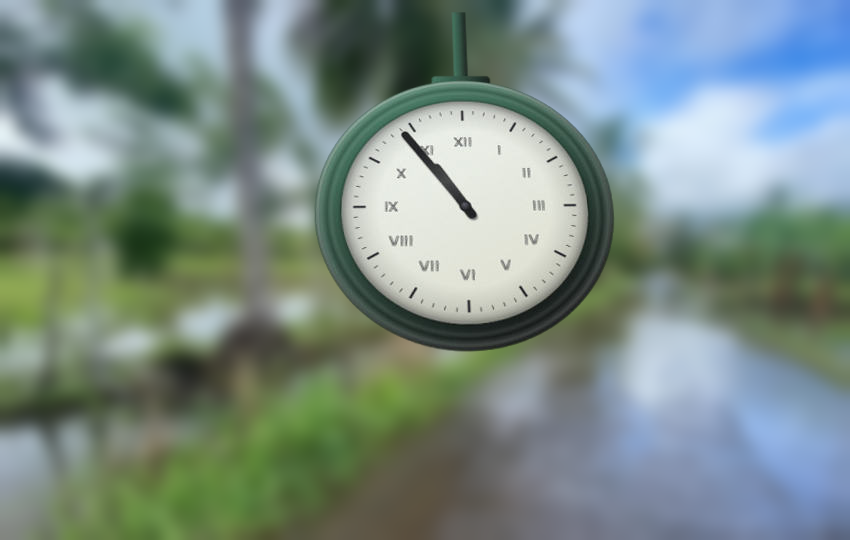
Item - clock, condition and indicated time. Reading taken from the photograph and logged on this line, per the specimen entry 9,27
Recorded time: 10,54
